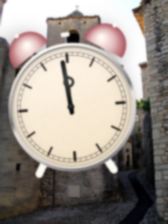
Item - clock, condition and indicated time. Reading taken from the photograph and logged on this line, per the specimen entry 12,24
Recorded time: 11,59
